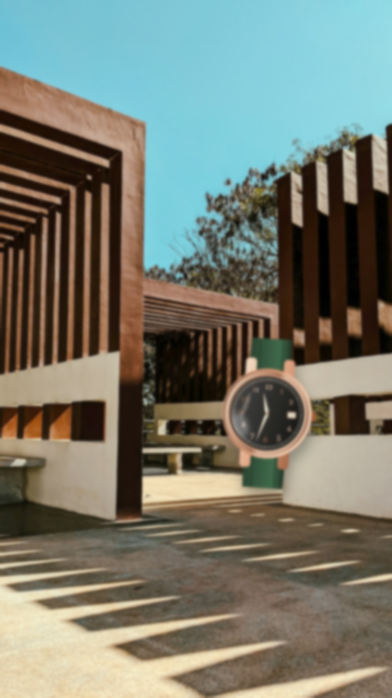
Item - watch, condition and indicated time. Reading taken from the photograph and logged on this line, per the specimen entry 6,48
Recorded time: 11,33
